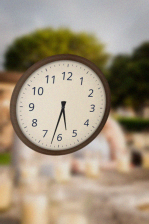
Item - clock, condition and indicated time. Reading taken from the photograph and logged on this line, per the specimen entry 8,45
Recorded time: 5,32
